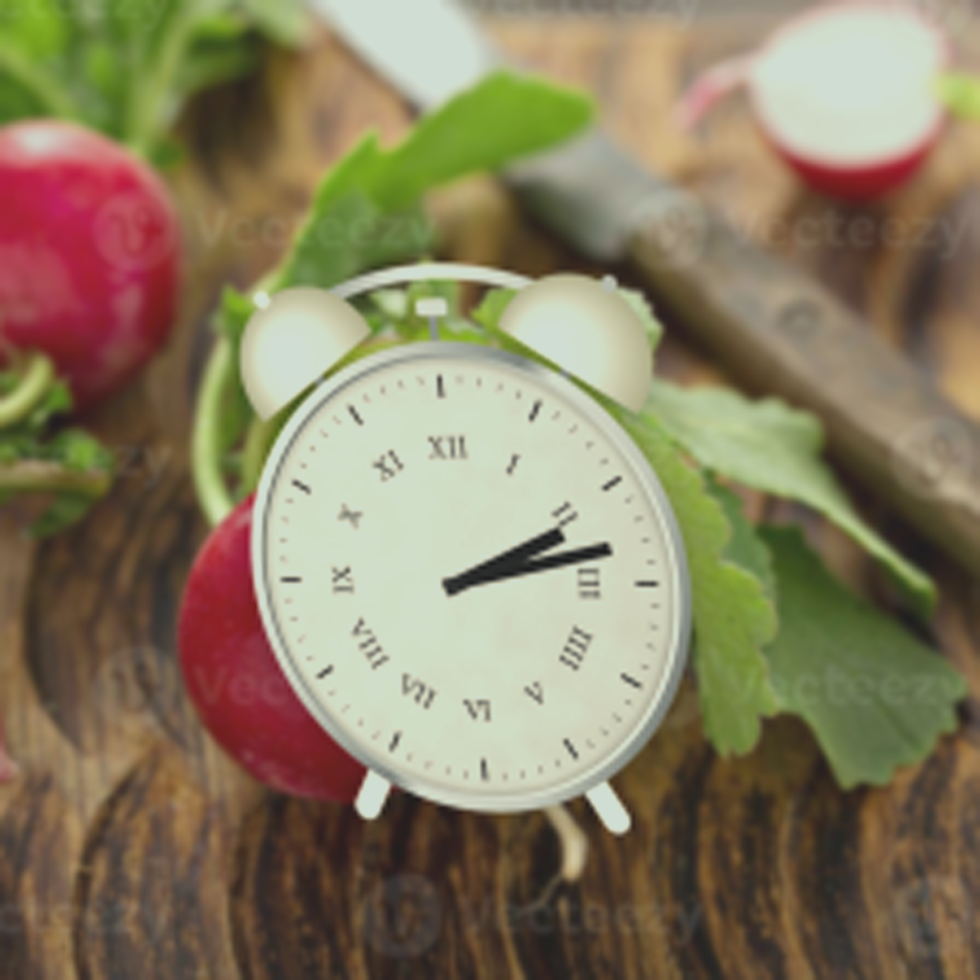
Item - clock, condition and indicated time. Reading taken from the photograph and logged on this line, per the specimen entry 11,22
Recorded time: 2,13
